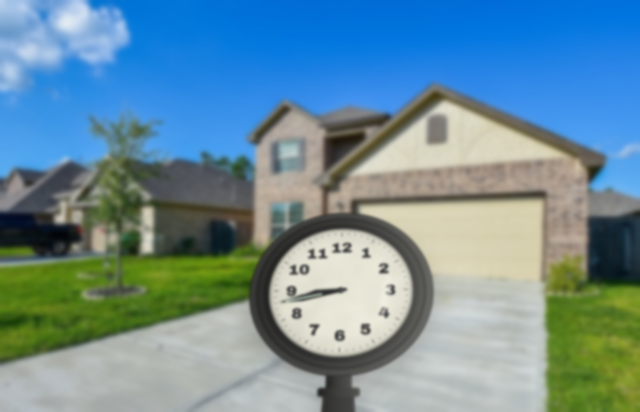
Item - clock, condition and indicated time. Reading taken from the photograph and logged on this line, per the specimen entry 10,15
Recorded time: 8,43
